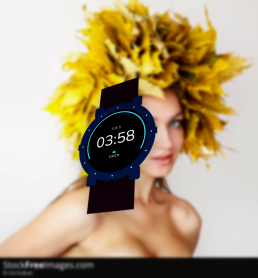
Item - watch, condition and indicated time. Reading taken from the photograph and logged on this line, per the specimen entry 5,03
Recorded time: 3,58
